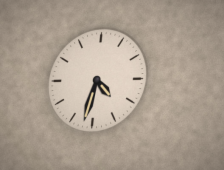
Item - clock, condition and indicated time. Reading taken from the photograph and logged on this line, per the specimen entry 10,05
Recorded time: 4,32
